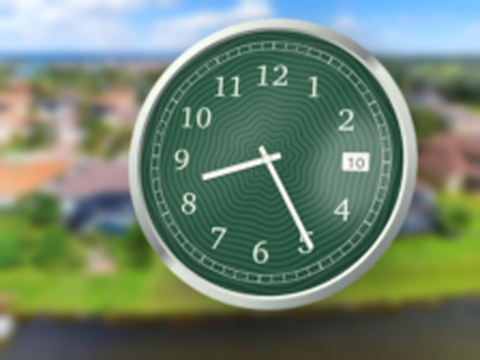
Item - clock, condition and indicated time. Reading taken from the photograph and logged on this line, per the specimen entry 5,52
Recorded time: 8,25
